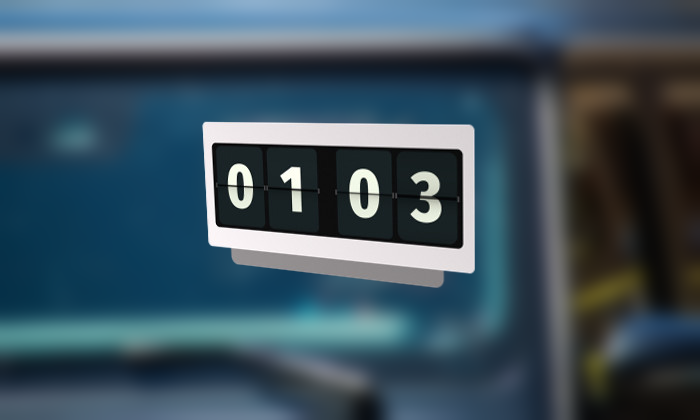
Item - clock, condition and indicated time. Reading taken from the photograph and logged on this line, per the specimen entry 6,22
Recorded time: 1,03
